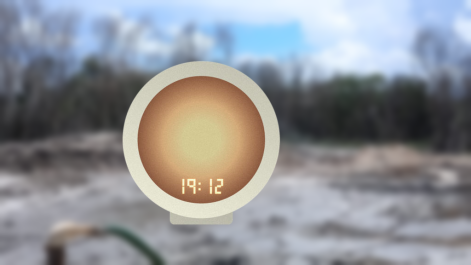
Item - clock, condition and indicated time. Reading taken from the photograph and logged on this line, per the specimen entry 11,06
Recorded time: 19,12
